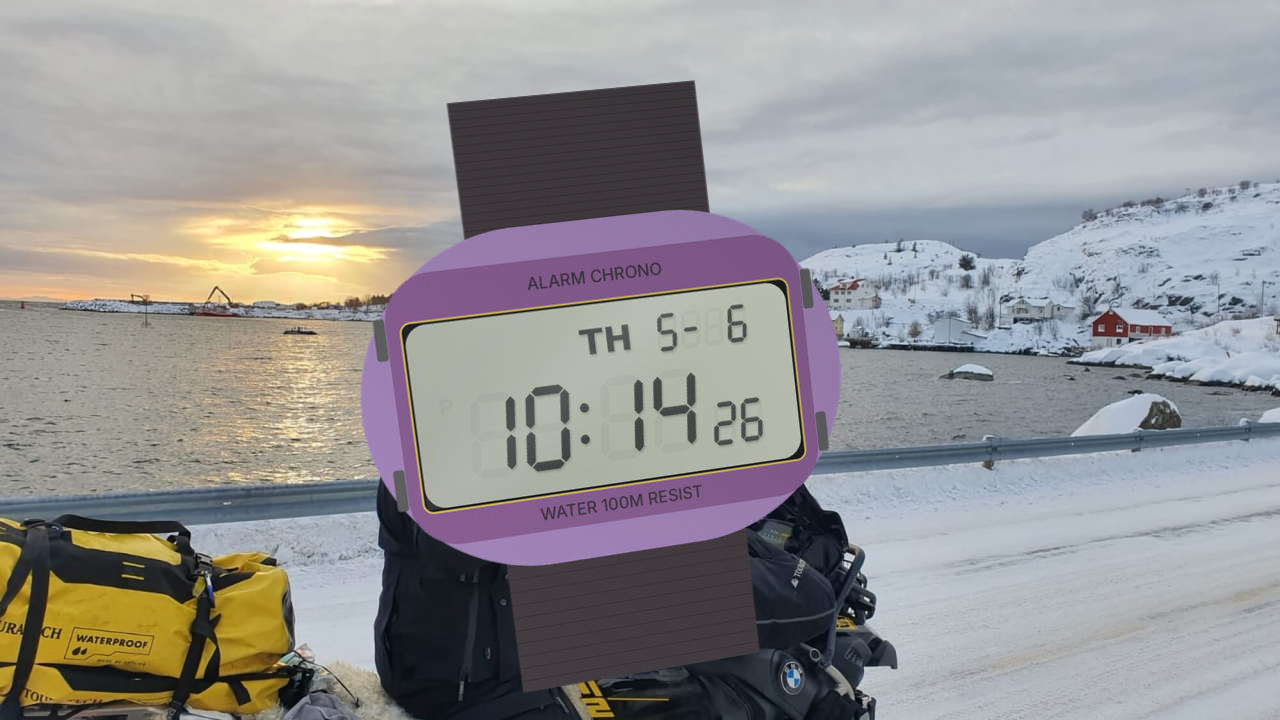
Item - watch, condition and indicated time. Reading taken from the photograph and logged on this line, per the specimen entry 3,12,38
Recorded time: 10,14,26
